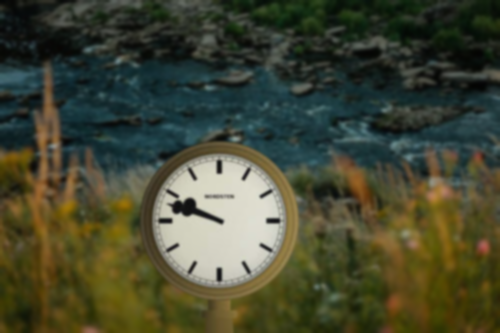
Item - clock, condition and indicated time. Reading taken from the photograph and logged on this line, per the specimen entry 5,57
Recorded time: 9,48
